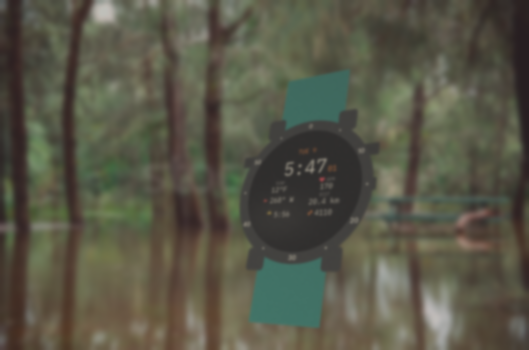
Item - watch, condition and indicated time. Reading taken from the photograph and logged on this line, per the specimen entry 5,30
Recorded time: 5,47
